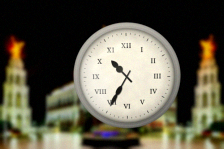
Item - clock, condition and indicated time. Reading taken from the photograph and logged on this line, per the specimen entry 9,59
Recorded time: 10,35
